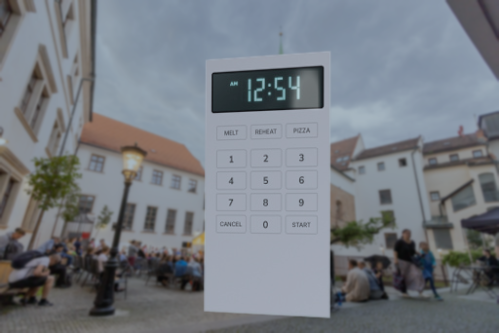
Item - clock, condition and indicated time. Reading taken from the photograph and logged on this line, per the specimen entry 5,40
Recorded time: 12,54
